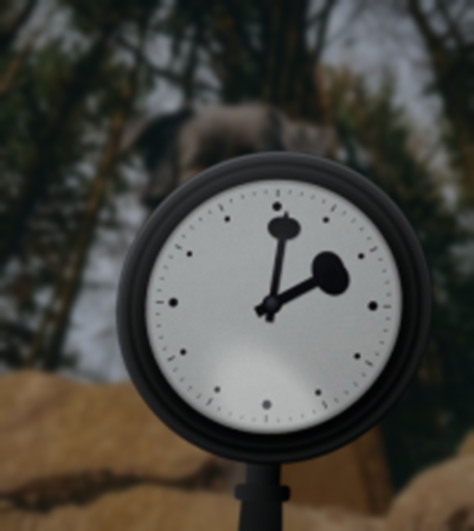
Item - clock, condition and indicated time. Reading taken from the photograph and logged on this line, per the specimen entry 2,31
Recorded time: 2,01
